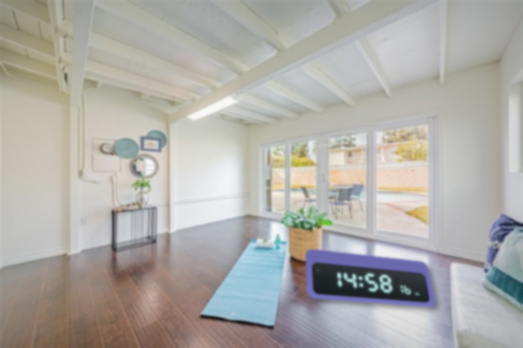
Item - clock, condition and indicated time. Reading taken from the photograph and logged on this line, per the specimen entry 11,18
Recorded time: 14,58
